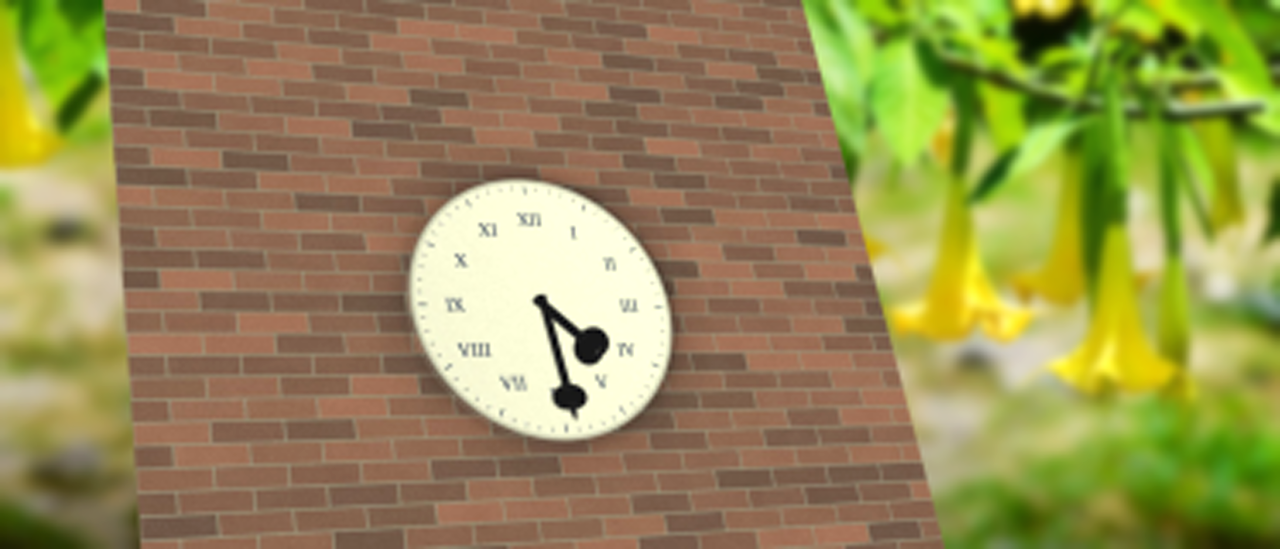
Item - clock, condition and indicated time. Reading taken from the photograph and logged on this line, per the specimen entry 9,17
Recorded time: 4,29
